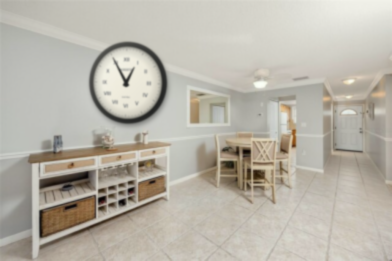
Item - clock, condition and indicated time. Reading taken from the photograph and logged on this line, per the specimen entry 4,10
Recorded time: 12,55
